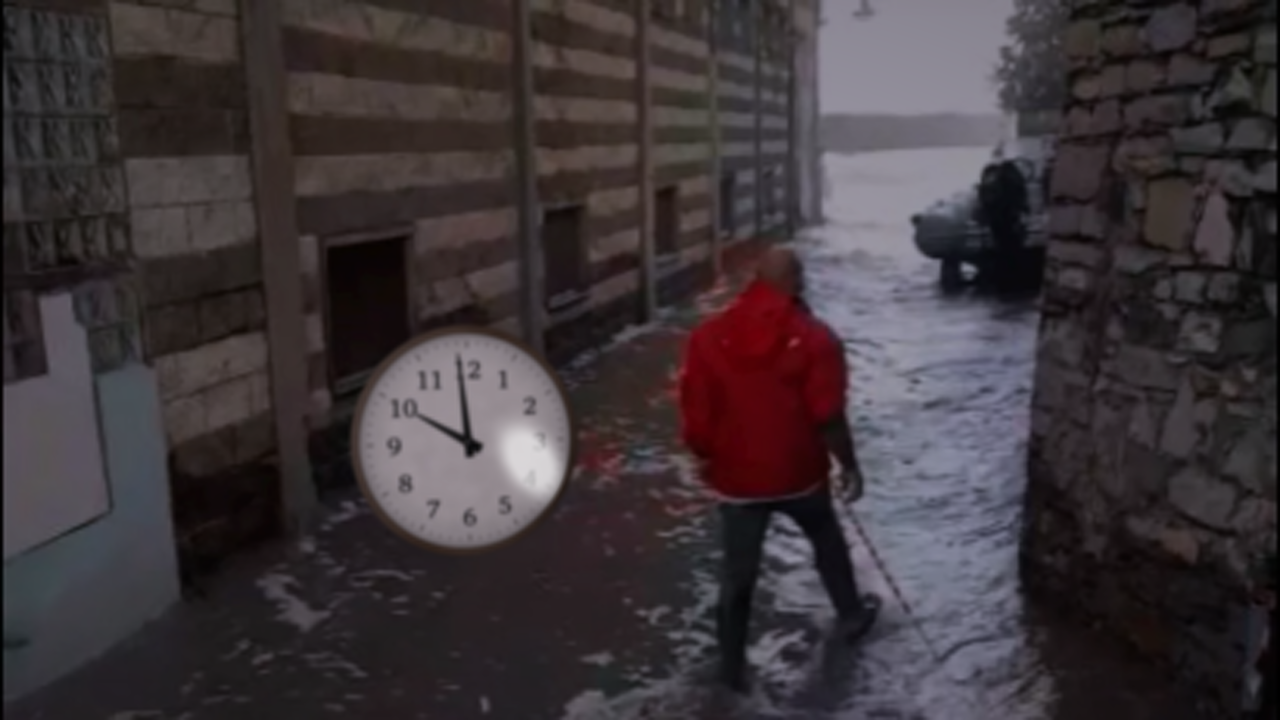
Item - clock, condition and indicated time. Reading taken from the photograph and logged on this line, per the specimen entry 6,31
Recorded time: 9,59
